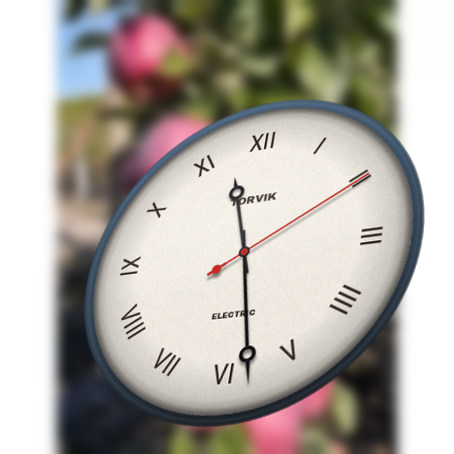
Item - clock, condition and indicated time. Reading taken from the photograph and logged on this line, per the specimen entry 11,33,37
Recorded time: 11,28,10
